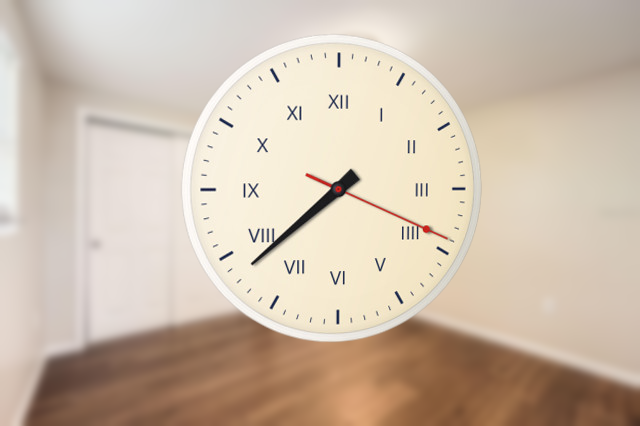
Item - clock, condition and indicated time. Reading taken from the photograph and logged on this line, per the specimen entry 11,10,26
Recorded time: 7,38,19
